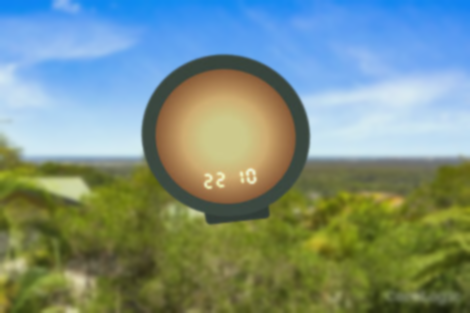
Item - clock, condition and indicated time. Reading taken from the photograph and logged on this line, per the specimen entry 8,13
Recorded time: 22,10
